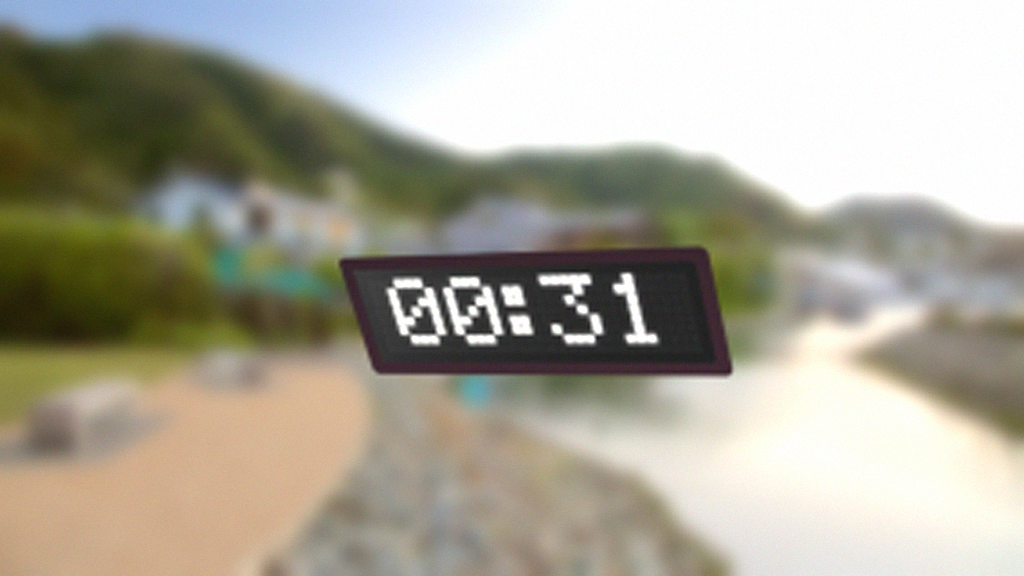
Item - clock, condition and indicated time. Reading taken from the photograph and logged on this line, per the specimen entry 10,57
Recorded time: 0,31
